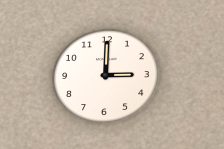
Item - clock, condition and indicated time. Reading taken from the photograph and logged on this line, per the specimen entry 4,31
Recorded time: 3,00
